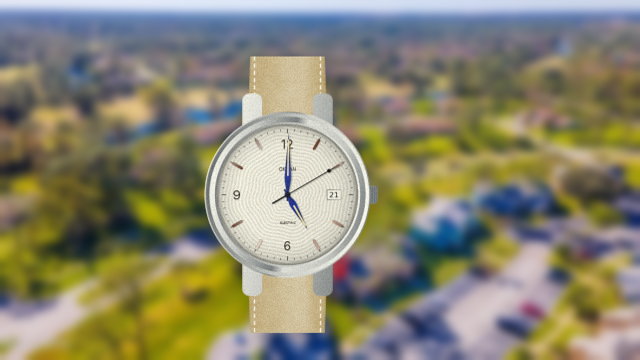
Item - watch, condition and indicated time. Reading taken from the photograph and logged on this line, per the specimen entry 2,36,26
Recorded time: 5,00,10
